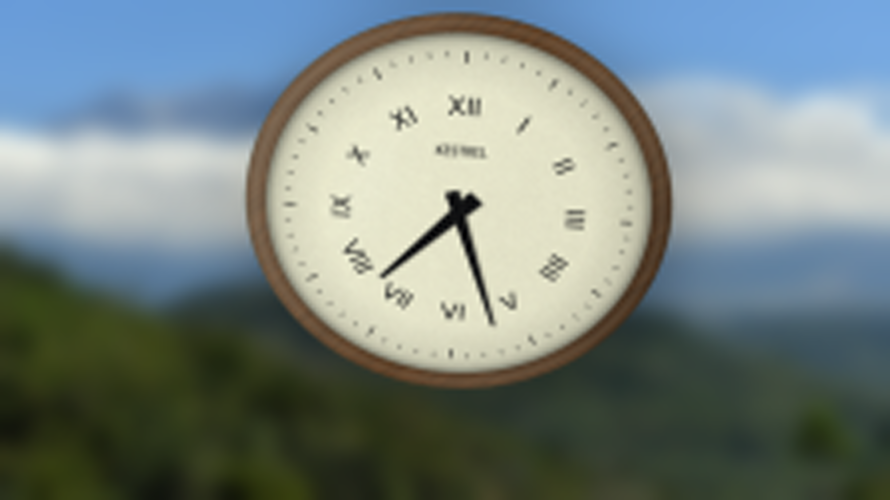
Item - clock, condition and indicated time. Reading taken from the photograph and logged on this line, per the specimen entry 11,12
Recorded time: 7,27
